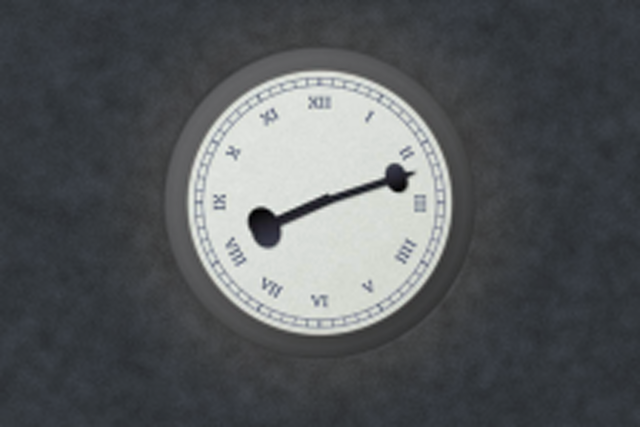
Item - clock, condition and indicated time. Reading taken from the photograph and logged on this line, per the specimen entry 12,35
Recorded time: 8,12
